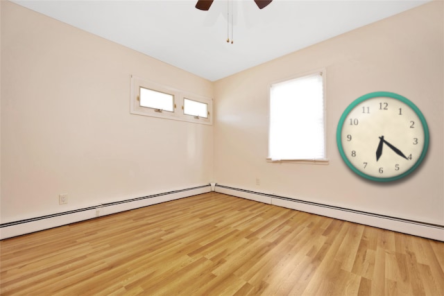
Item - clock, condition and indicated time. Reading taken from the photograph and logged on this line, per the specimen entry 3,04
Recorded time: 6,21
